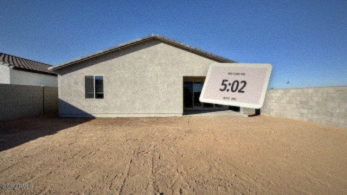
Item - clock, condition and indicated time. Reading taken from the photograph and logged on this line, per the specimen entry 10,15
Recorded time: 5,02
